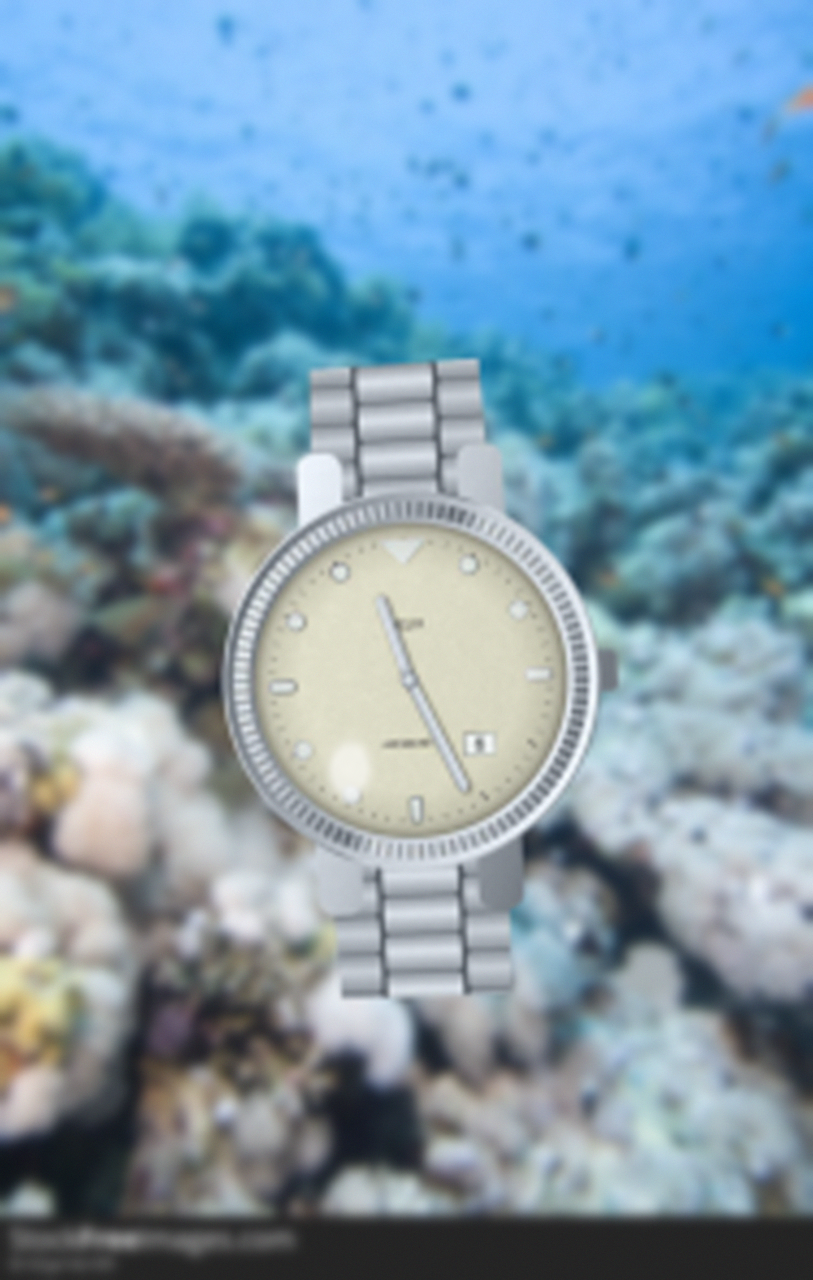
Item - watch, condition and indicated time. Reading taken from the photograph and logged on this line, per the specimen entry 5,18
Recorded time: 11,26
